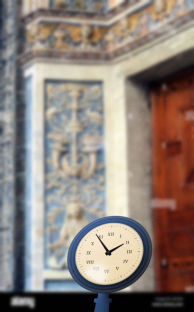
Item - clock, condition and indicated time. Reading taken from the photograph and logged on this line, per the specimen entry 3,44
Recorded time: 1,54
